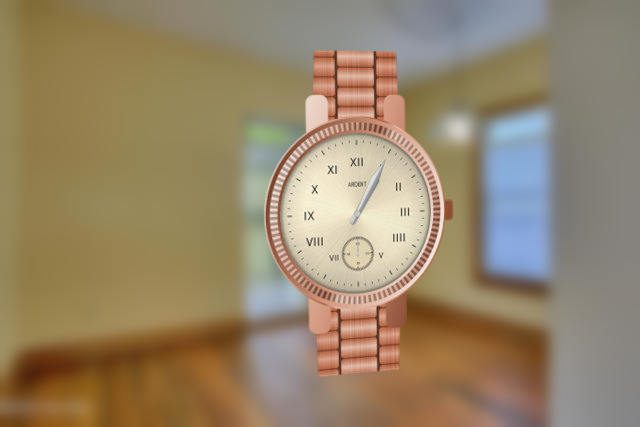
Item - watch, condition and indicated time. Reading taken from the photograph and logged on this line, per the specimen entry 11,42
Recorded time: 1,05
